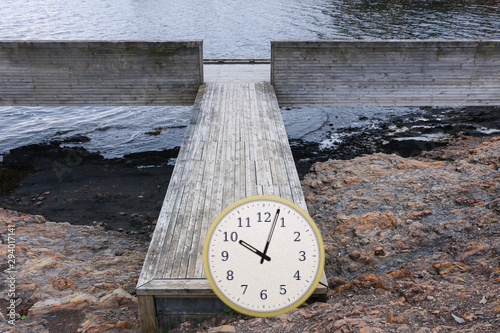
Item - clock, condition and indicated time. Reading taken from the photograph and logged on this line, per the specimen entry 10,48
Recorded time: 10,03
